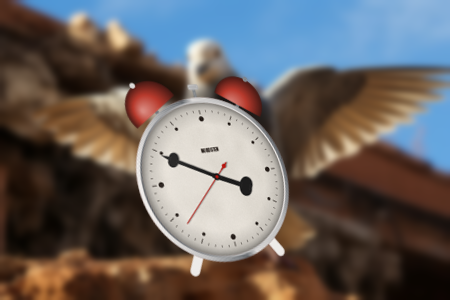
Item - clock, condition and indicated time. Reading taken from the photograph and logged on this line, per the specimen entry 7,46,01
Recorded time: 3,49,38
